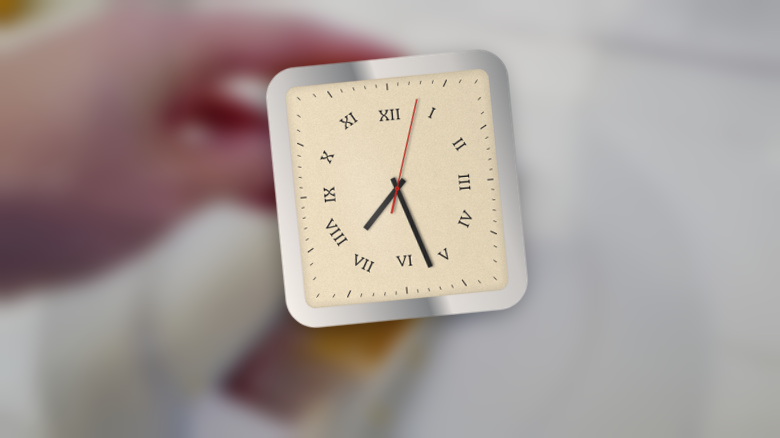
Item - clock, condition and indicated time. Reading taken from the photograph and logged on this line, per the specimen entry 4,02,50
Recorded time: 7,27,03
